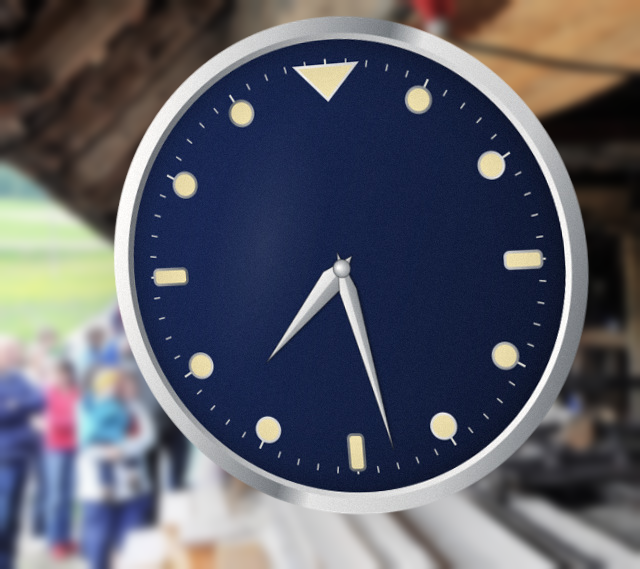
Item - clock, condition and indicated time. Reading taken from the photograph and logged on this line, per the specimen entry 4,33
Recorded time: 7,28
